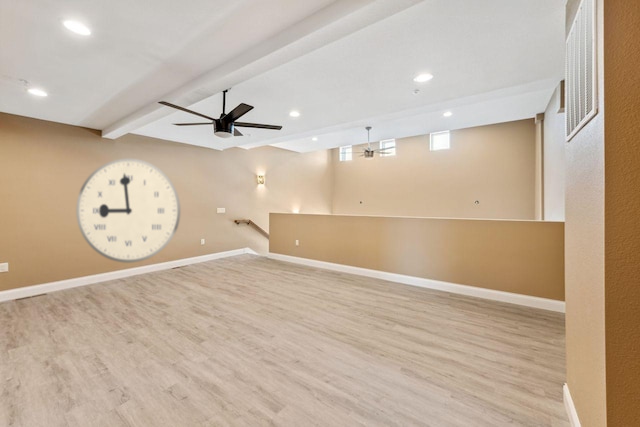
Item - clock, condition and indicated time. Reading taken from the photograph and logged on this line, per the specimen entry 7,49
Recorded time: 8,59
